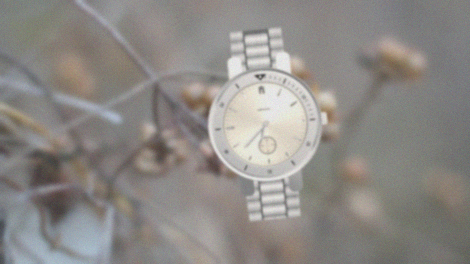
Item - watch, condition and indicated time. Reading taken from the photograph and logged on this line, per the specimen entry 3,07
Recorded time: 6,38
